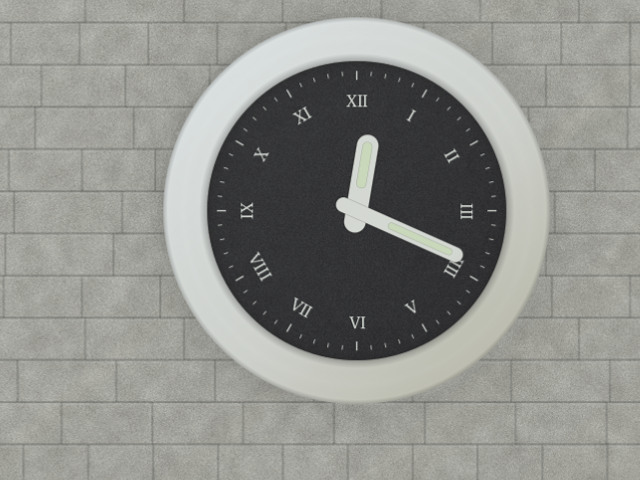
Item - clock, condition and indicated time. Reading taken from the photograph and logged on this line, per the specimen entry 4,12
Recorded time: 12,19
